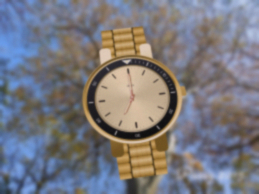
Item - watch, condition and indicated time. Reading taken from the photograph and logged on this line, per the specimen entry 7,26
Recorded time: 7,00
